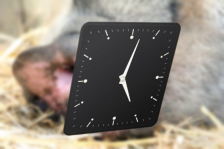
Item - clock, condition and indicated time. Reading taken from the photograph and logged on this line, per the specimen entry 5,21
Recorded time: 5,02
